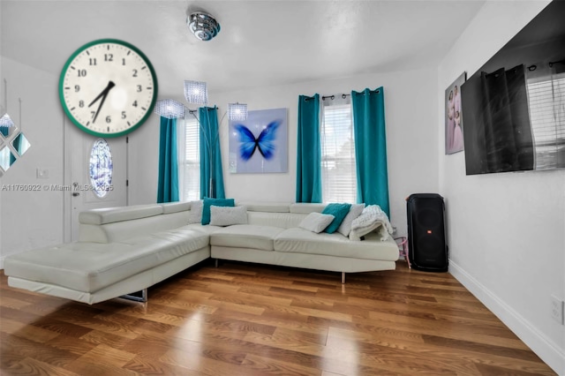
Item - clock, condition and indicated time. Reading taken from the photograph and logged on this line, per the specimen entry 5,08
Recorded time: 7,34
